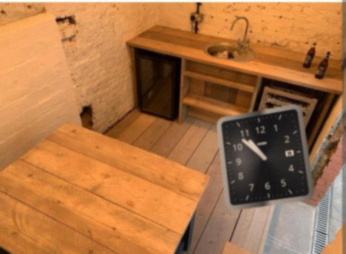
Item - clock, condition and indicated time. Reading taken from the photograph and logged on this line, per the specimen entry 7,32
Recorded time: 10,53
